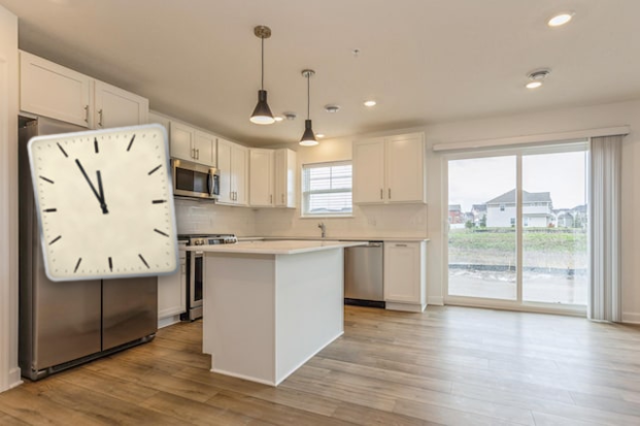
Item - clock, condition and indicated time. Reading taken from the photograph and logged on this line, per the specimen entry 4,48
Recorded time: 11,56
